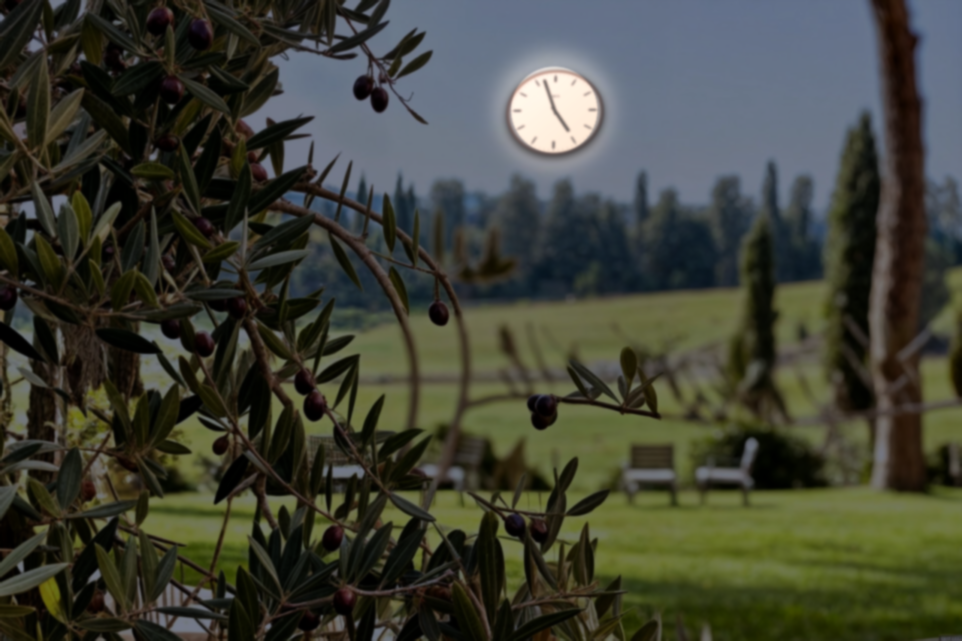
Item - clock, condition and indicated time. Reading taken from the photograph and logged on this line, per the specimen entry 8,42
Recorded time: 4,57
